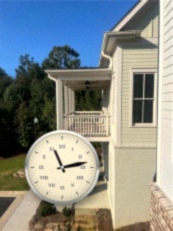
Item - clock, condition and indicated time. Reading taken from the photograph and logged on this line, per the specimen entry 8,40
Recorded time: 11,13
